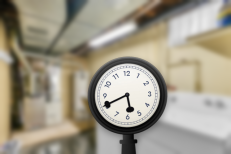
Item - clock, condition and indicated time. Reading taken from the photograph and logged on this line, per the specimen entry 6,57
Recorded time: 5,41
